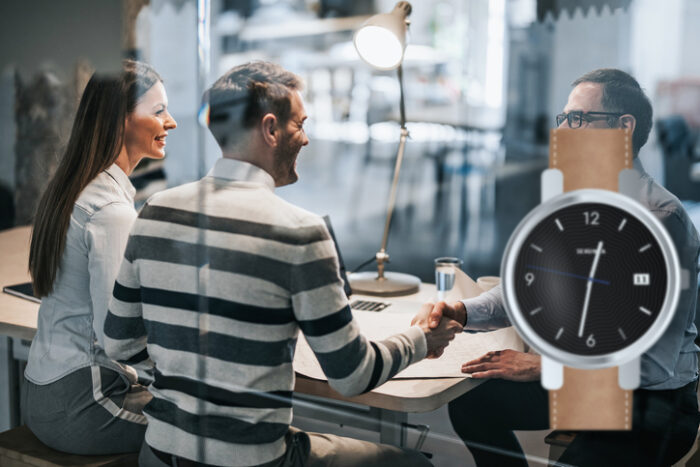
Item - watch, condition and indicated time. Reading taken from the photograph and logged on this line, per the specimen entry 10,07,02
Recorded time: 12,31,47
